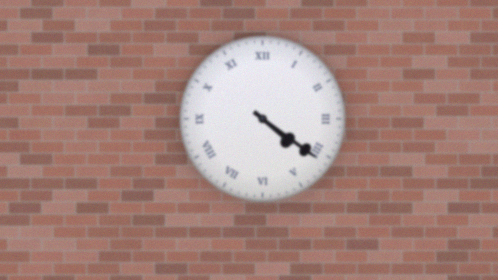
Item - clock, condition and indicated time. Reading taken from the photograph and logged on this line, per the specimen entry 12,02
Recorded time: 4,21
